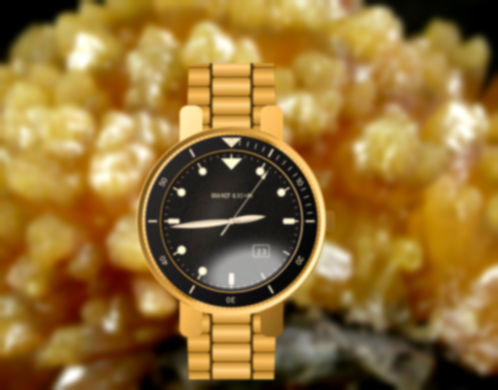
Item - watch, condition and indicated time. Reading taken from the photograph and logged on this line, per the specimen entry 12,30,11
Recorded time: 2,44,06
